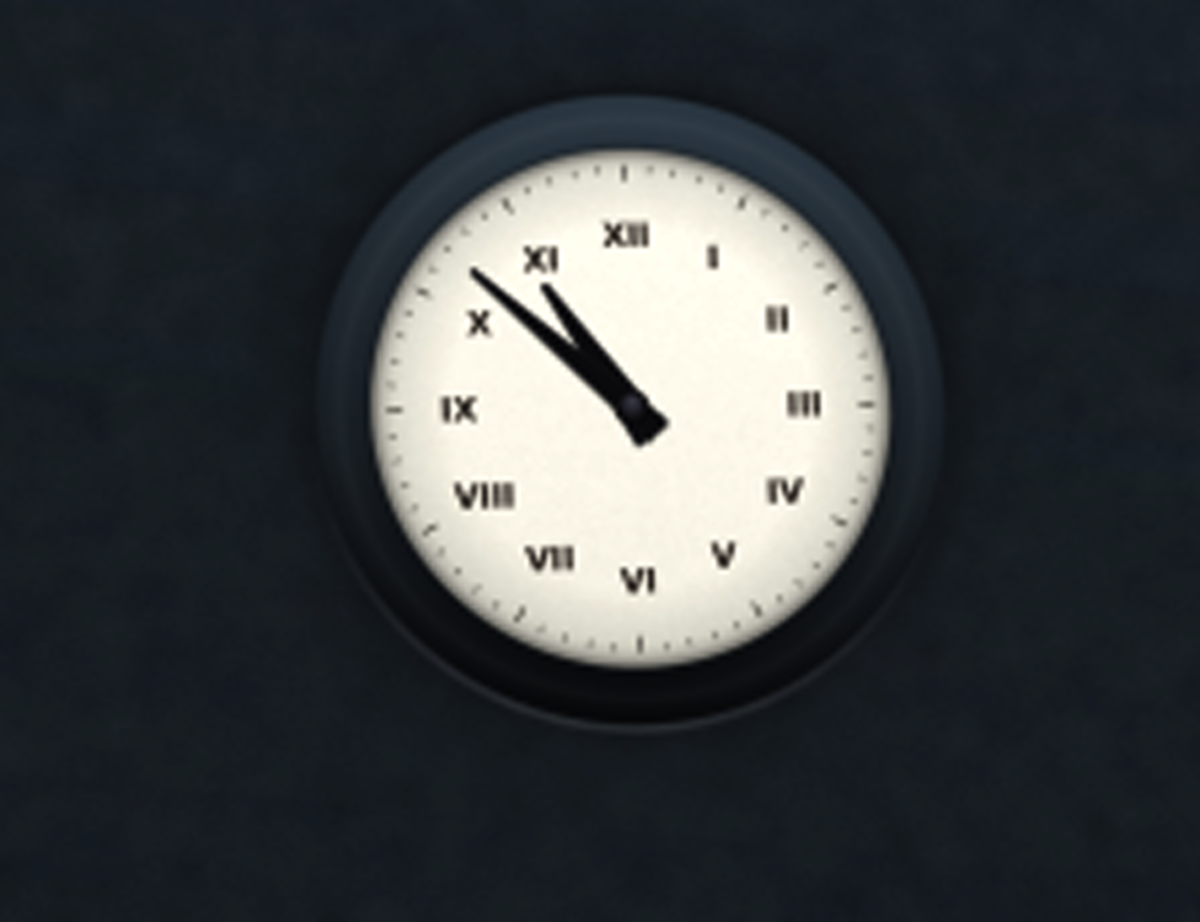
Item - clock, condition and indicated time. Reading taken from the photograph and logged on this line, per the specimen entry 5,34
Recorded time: 10,52
